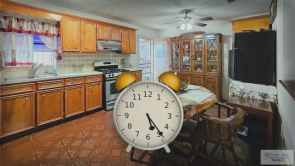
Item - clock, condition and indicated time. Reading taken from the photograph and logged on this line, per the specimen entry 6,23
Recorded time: 5,24
